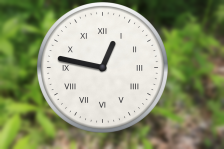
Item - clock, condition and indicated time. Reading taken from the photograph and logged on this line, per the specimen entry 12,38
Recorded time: 12,47
